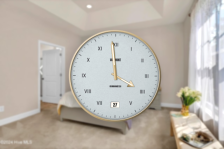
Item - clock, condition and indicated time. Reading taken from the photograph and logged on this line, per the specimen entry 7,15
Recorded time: 3,59
